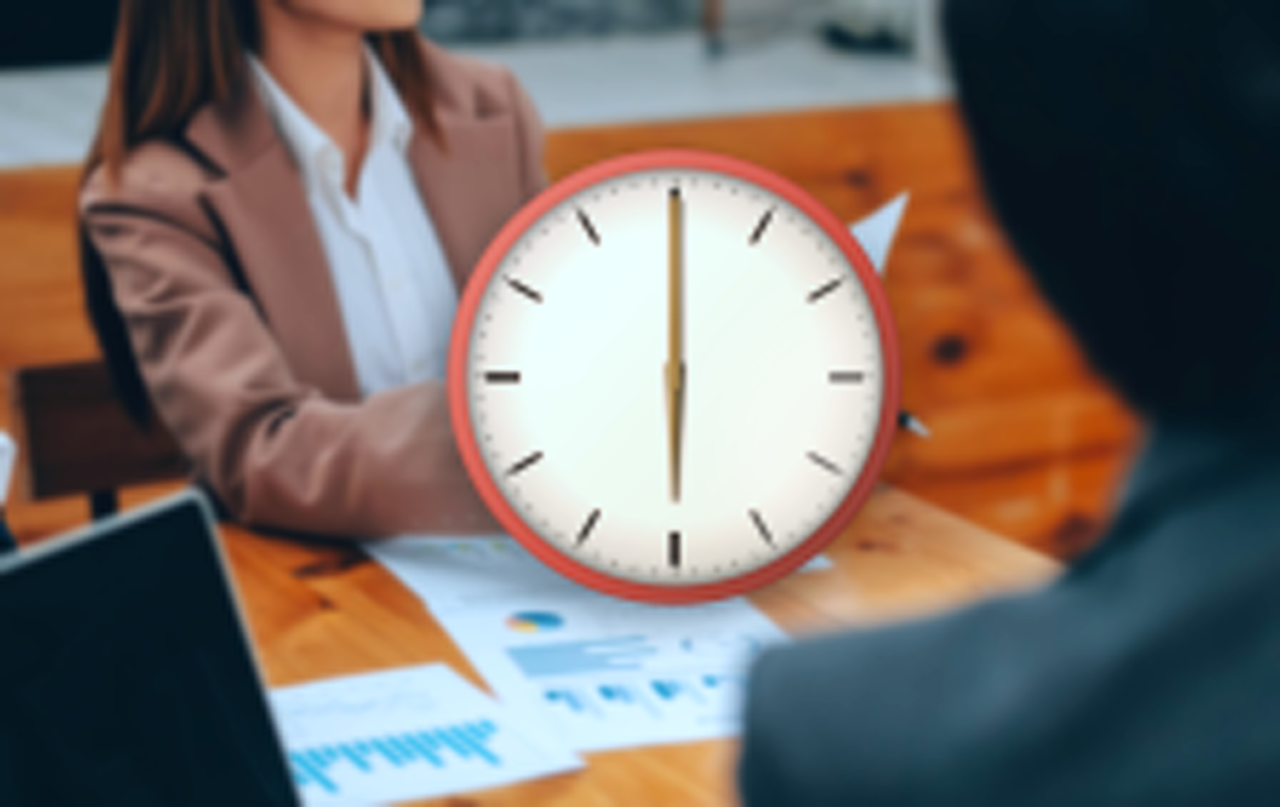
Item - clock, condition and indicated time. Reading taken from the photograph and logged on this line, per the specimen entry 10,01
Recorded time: 6,00
